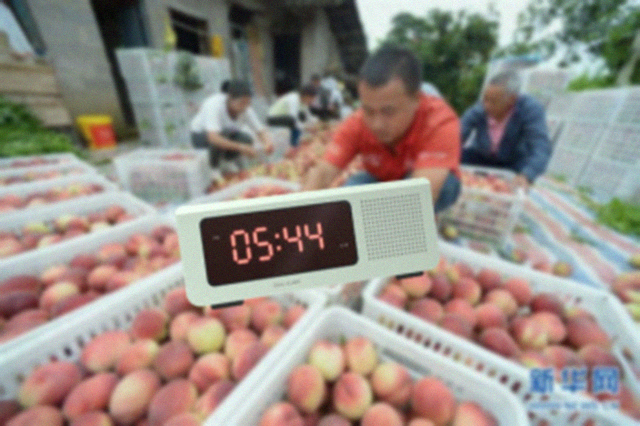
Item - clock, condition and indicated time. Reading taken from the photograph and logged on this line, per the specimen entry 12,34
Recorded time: 5,44
